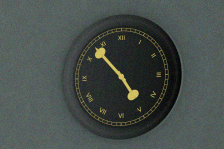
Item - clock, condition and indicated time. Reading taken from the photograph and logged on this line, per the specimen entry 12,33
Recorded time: 4,53
